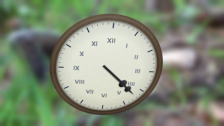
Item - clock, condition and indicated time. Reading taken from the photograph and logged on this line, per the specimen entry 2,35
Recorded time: 4,22
